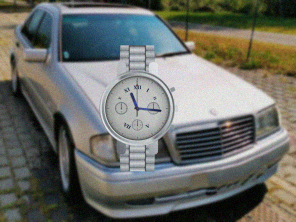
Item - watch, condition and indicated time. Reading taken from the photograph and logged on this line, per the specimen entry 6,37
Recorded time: 11,16
